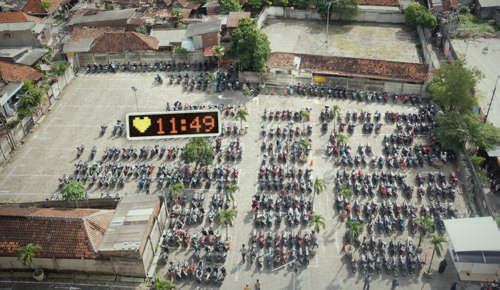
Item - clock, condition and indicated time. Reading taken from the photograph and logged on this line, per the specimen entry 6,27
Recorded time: 11,49
